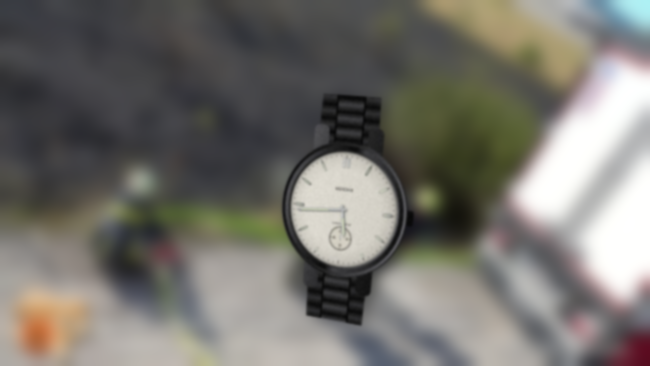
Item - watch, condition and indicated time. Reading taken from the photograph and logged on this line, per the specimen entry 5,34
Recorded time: 5,44
